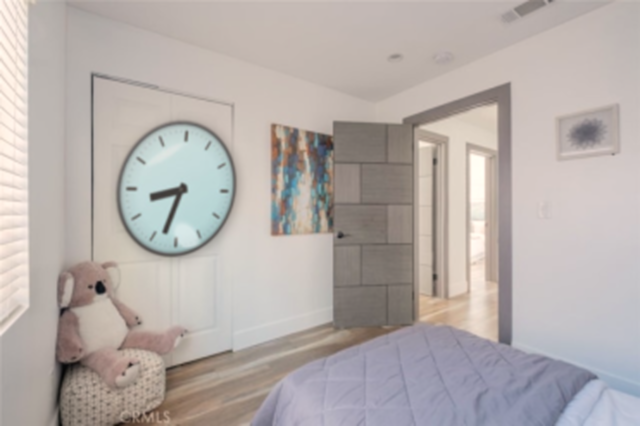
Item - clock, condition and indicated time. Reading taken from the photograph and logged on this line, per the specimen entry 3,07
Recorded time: 8,33
